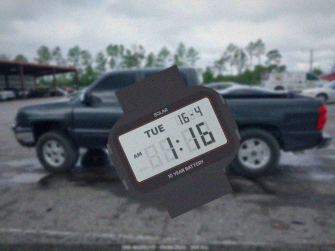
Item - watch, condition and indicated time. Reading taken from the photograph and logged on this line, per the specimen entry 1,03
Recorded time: 1,16
